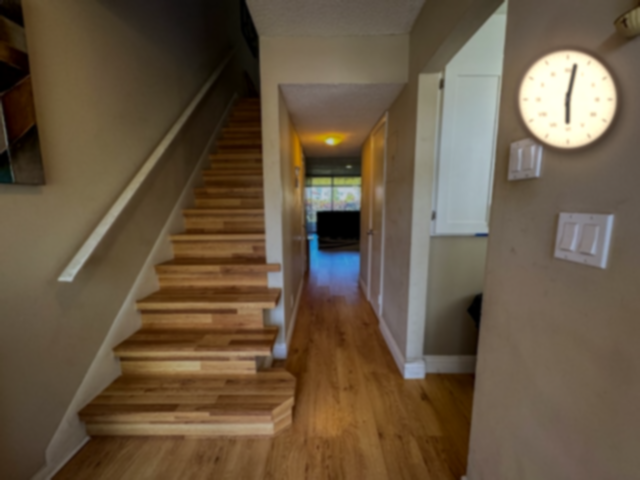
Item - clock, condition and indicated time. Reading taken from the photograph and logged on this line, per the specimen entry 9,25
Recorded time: 6,02
